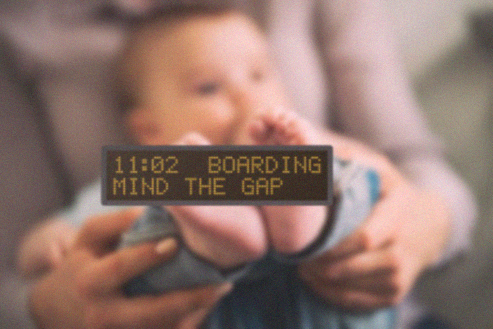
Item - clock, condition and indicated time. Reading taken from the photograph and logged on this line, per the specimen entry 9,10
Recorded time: 11,02
